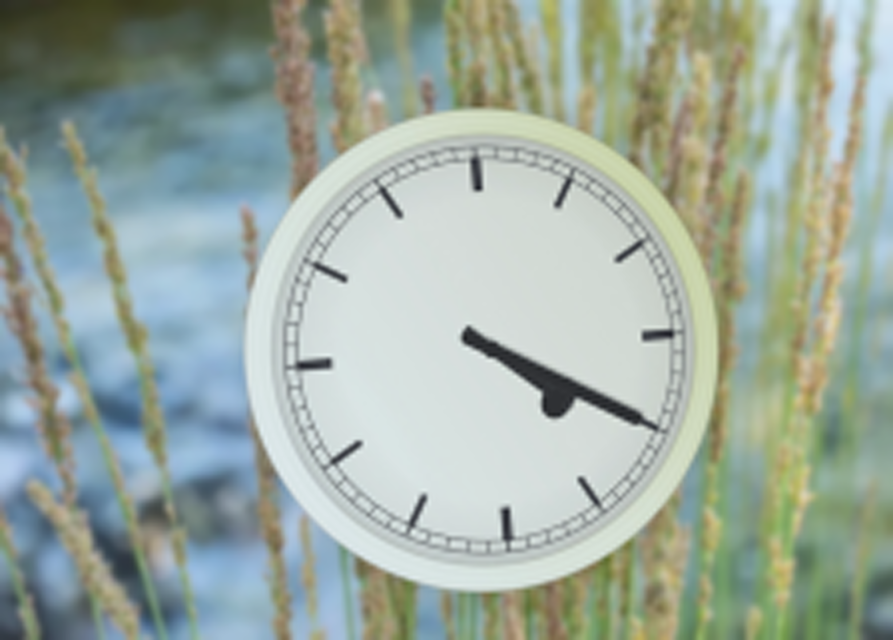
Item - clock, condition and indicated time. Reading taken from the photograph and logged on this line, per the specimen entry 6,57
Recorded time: 4,20
